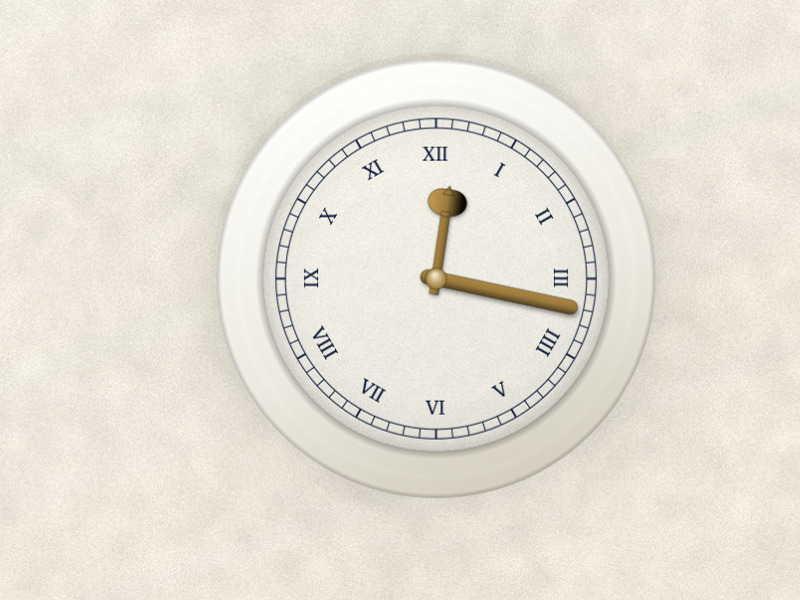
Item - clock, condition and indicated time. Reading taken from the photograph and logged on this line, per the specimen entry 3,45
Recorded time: 12,17
